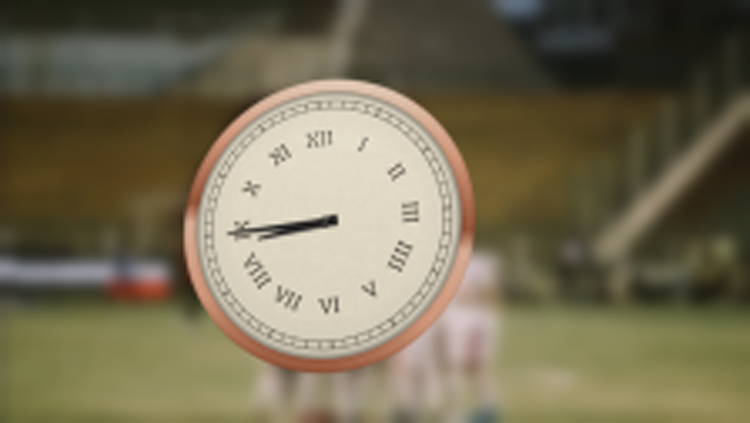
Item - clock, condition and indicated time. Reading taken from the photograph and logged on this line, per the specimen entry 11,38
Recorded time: 8,45
